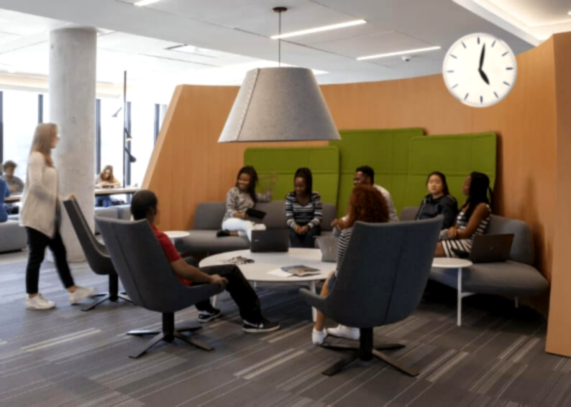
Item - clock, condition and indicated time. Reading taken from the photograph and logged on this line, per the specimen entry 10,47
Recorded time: 5,02
